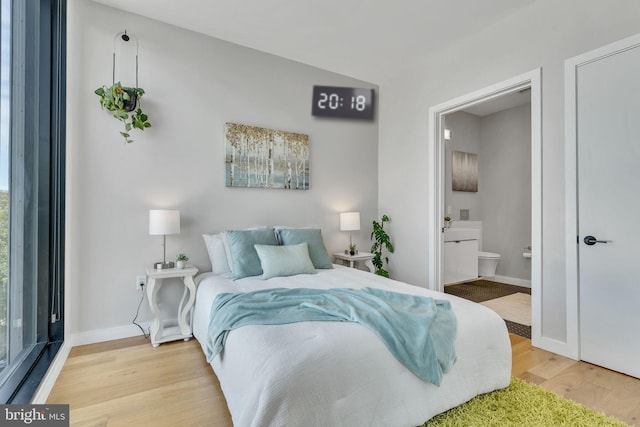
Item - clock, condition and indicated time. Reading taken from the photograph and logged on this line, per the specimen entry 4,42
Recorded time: 20,18
